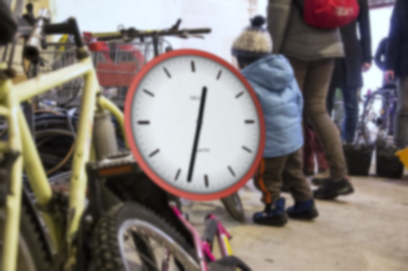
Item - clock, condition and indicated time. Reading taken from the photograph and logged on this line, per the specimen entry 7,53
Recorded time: 12,33
